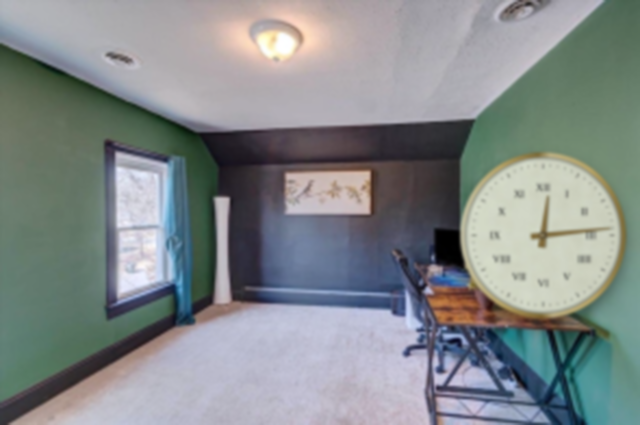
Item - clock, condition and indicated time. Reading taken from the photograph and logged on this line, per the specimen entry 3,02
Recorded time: 12,14
